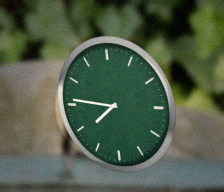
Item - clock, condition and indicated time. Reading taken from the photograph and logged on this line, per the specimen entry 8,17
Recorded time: 7,46
